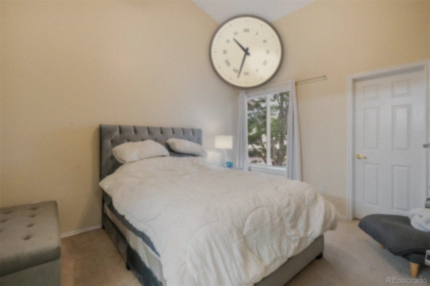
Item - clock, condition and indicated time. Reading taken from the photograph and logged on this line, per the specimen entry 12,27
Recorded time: 10,33
